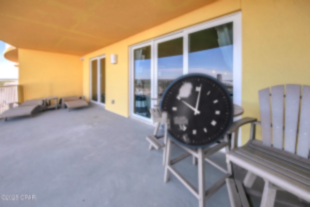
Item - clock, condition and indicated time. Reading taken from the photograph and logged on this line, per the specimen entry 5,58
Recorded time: 10,01
